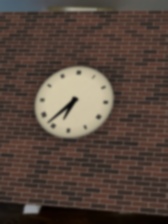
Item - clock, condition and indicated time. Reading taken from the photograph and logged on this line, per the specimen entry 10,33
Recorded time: 6,37
